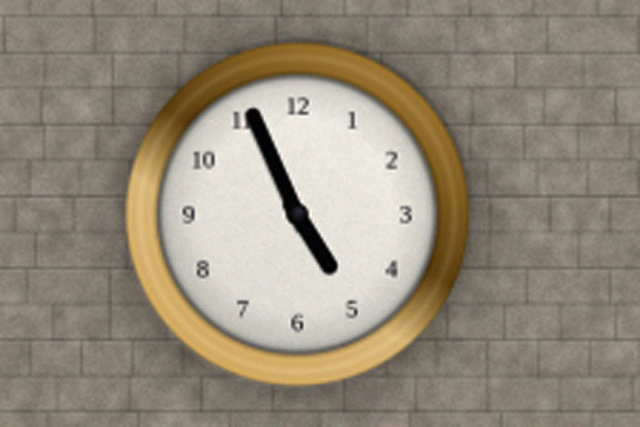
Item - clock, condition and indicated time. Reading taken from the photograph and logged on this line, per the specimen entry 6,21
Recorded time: 4,56
